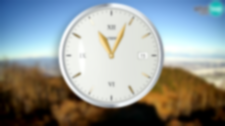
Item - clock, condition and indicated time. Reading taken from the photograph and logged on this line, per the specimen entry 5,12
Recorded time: 11,04
